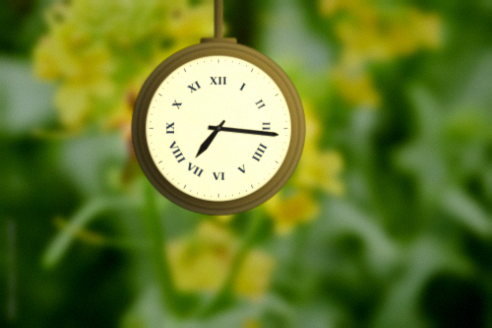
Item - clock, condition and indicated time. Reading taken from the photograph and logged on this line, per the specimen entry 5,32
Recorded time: 7,16
